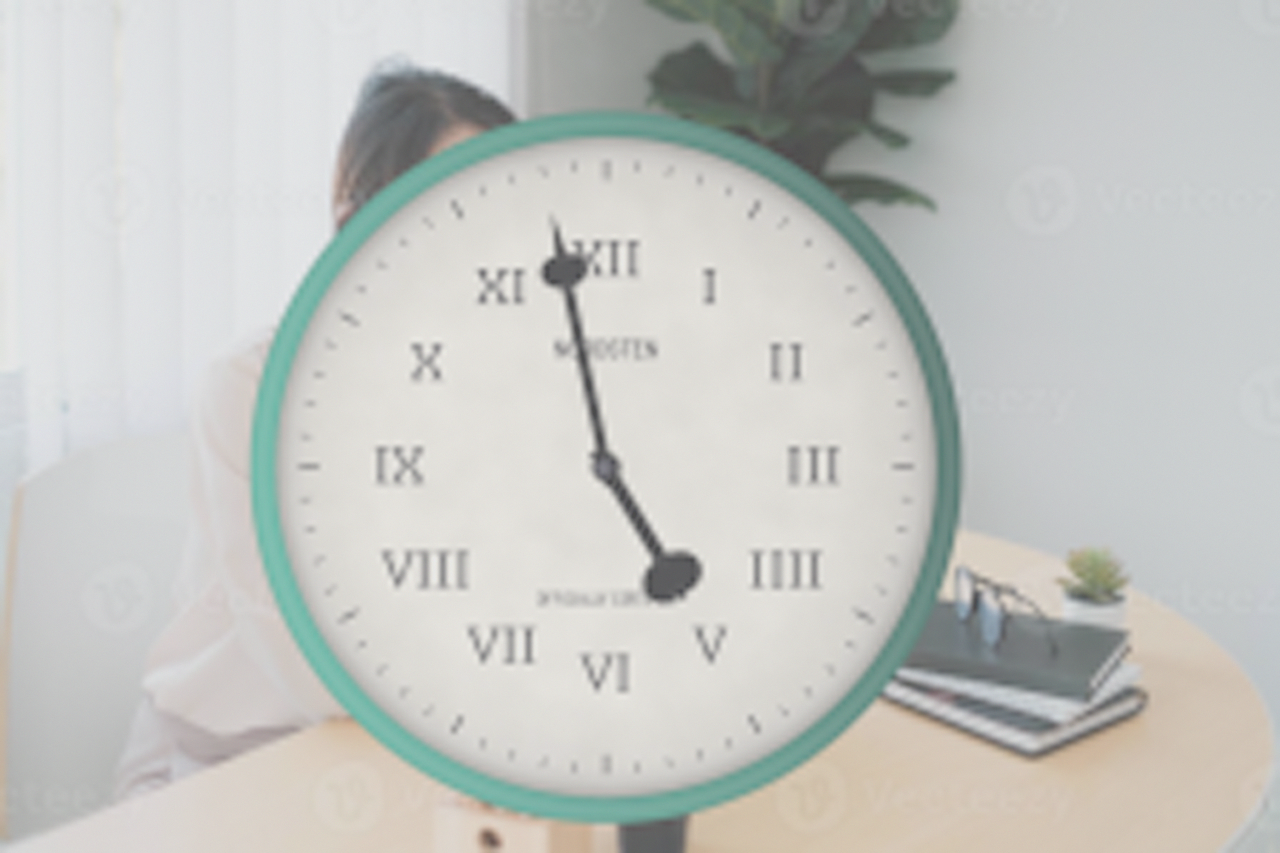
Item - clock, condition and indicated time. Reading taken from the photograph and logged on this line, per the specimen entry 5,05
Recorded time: 4,58
